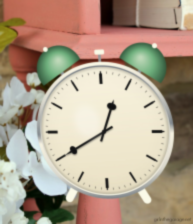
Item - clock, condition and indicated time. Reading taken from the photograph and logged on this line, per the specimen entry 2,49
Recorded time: 12,40
